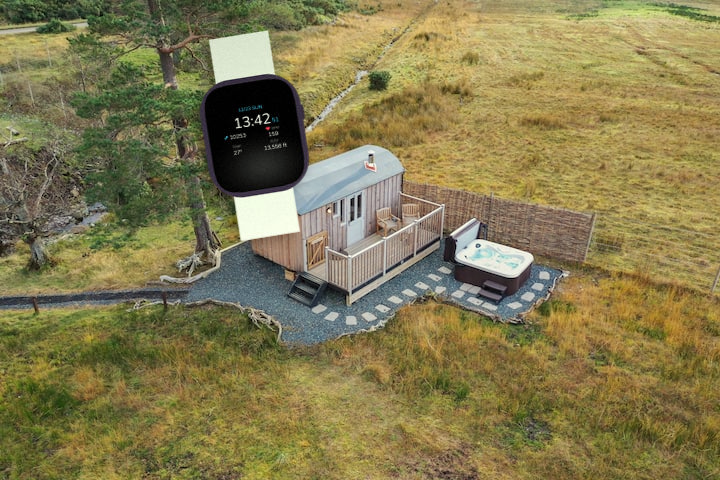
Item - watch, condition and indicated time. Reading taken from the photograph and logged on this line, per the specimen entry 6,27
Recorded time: 13,42
